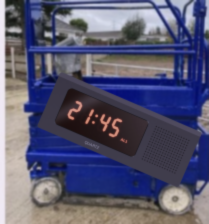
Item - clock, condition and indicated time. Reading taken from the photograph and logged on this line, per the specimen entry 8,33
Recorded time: 21,45
